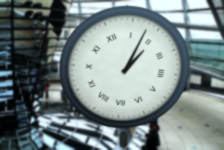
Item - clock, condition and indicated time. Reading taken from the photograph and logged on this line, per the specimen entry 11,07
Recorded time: 2,08
